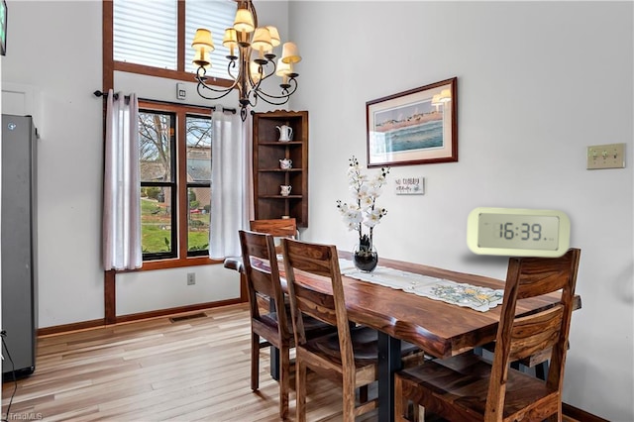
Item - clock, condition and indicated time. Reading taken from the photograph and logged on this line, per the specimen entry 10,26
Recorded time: 16,39
